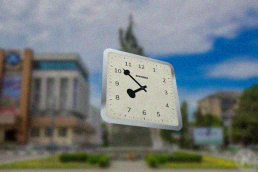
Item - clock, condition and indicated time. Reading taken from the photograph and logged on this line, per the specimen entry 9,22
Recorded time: 7,52
